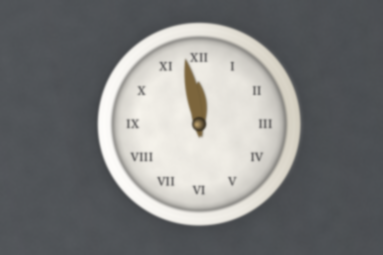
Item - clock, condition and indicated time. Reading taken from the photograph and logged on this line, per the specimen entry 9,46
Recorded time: 11,58
